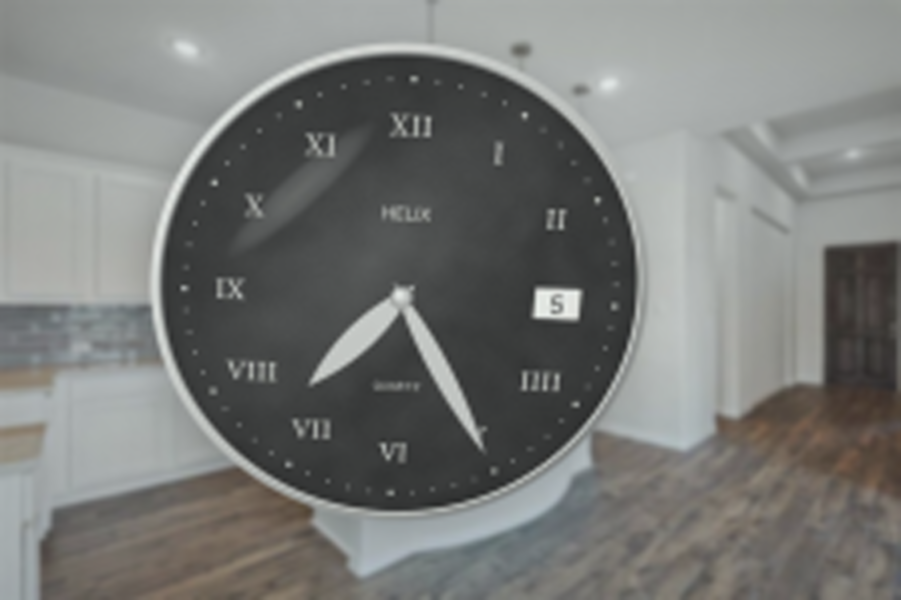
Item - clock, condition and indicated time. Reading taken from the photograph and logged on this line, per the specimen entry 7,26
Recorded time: 7,25
